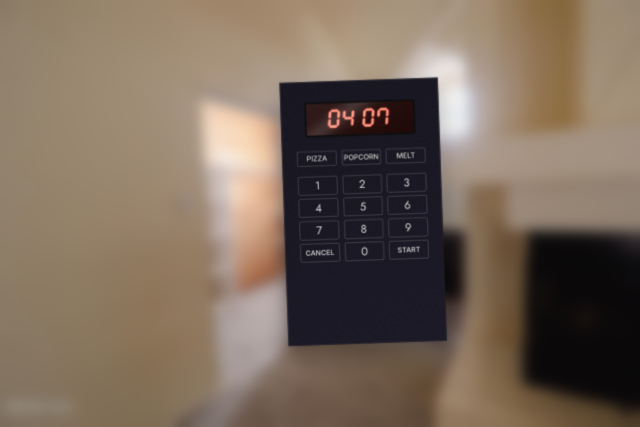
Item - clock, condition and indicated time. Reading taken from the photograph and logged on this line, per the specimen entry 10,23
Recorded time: 4,07
